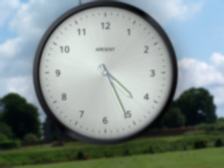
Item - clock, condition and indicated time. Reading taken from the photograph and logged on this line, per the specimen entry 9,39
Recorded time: 4,26
